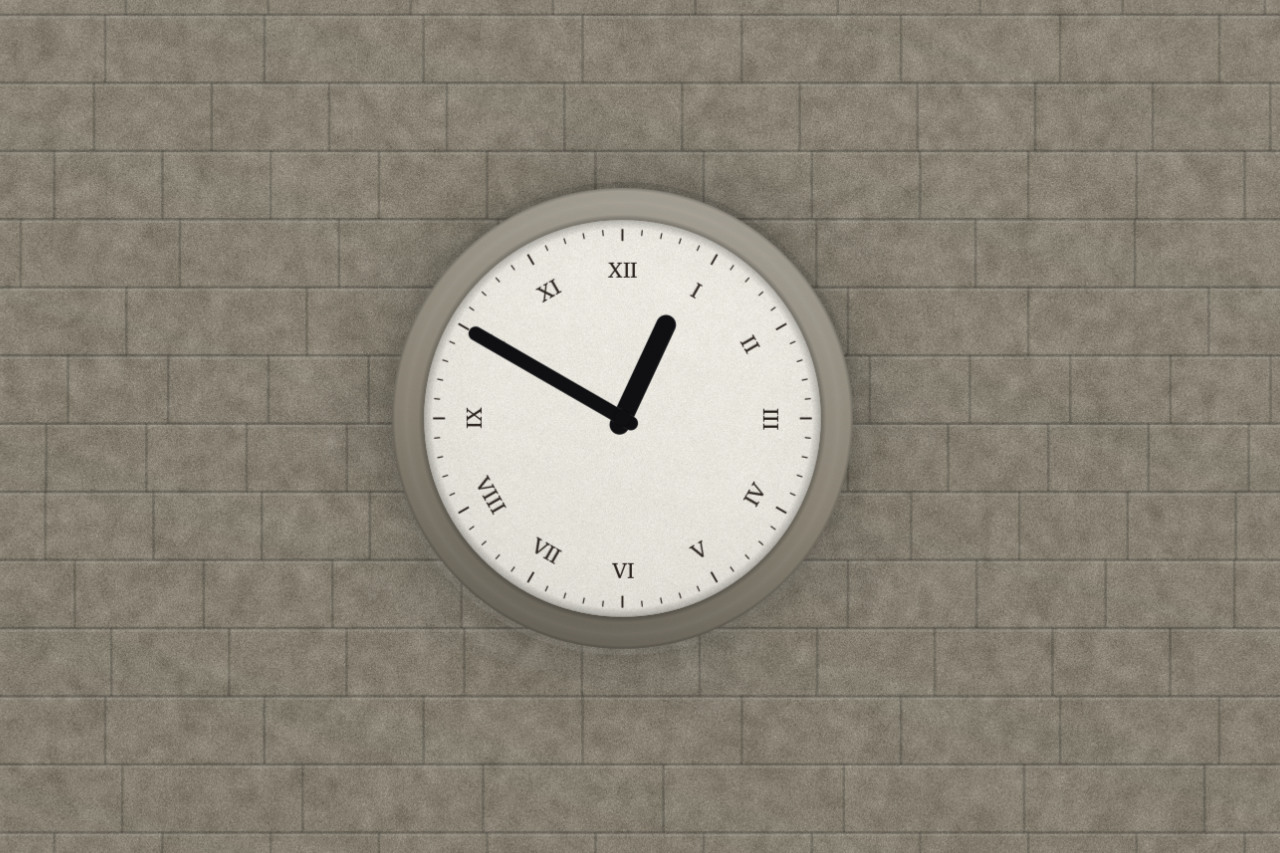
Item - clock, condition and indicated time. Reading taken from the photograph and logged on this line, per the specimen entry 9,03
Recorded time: 12,50
